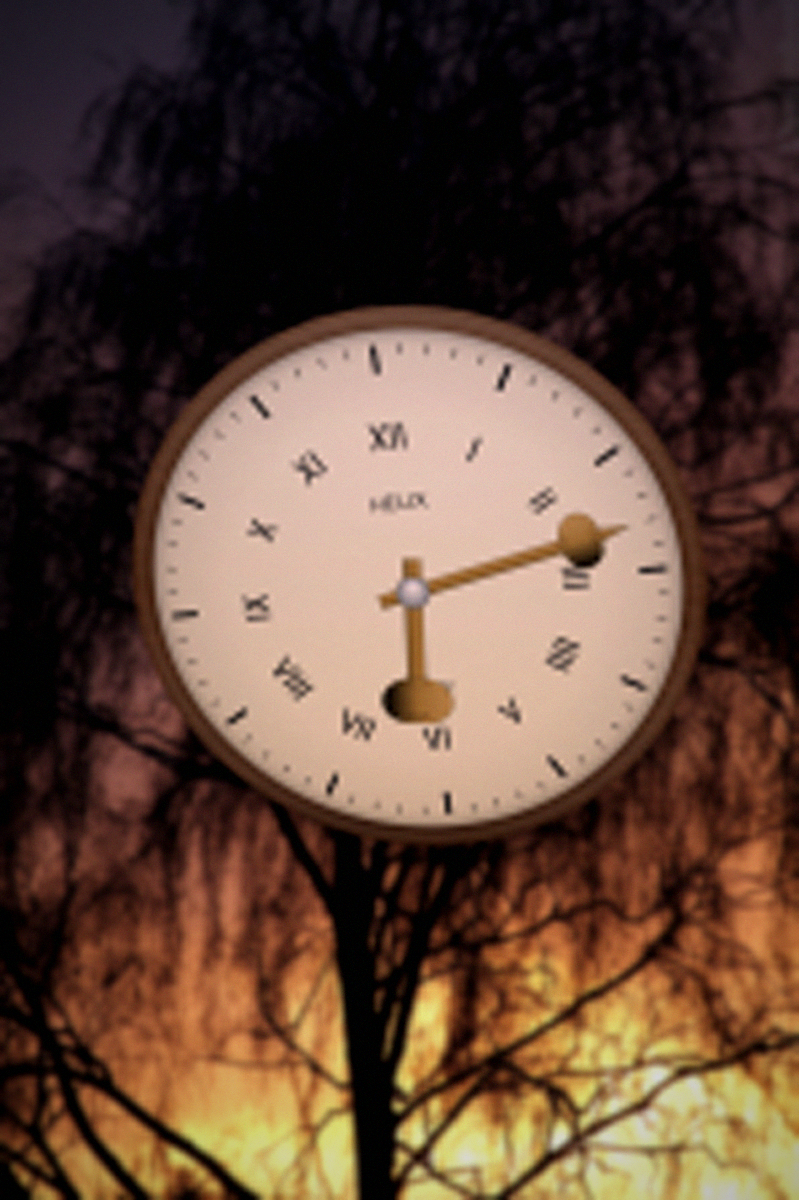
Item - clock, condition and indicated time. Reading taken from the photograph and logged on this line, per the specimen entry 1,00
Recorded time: 6,13
